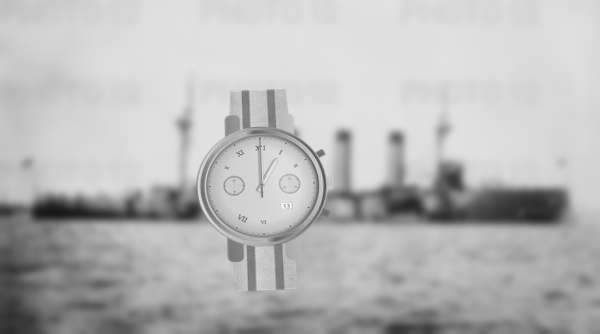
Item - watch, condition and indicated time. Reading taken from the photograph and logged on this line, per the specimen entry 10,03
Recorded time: 1,00
